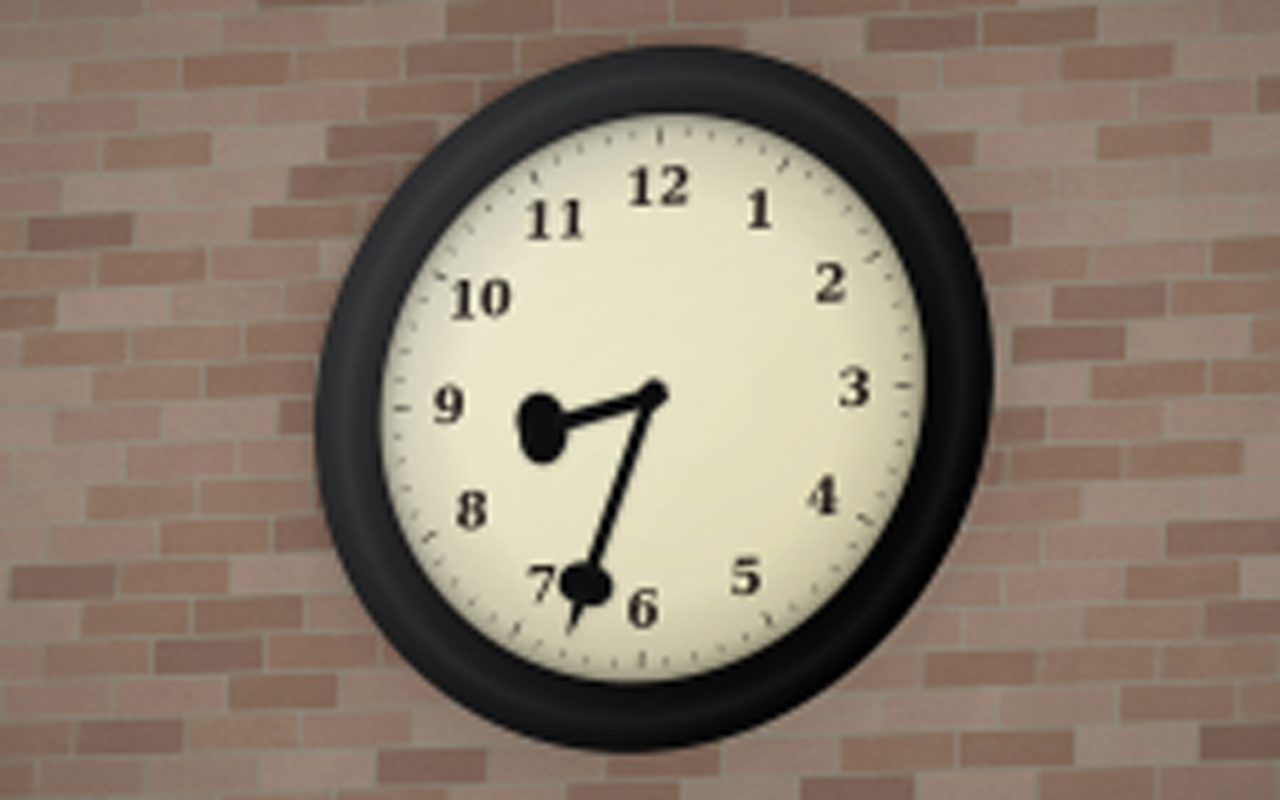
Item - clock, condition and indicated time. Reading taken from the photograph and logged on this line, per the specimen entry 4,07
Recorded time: 8,33
